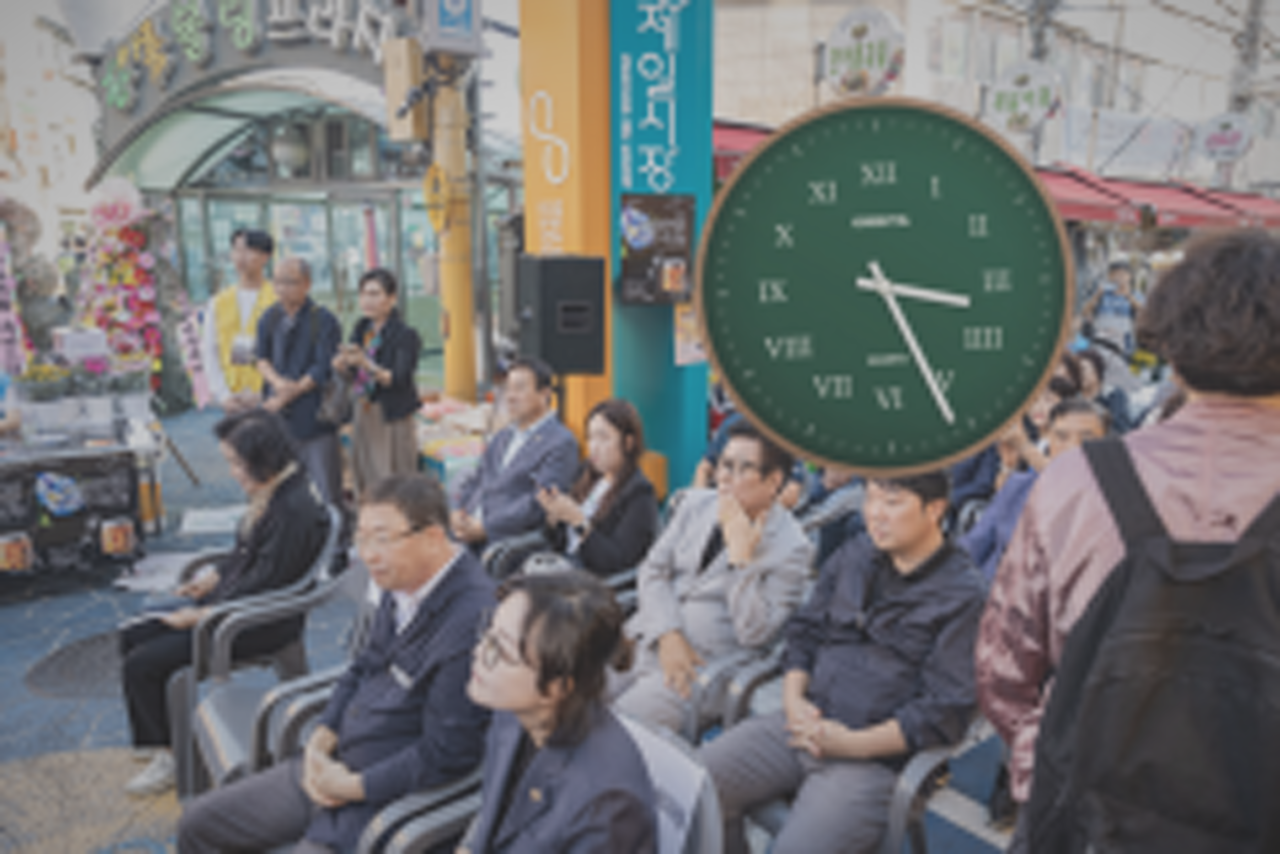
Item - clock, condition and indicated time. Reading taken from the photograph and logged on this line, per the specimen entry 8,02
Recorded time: 3,26
